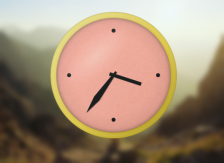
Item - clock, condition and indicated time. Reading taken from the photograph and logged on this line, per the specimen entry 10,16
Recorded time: 3,36
